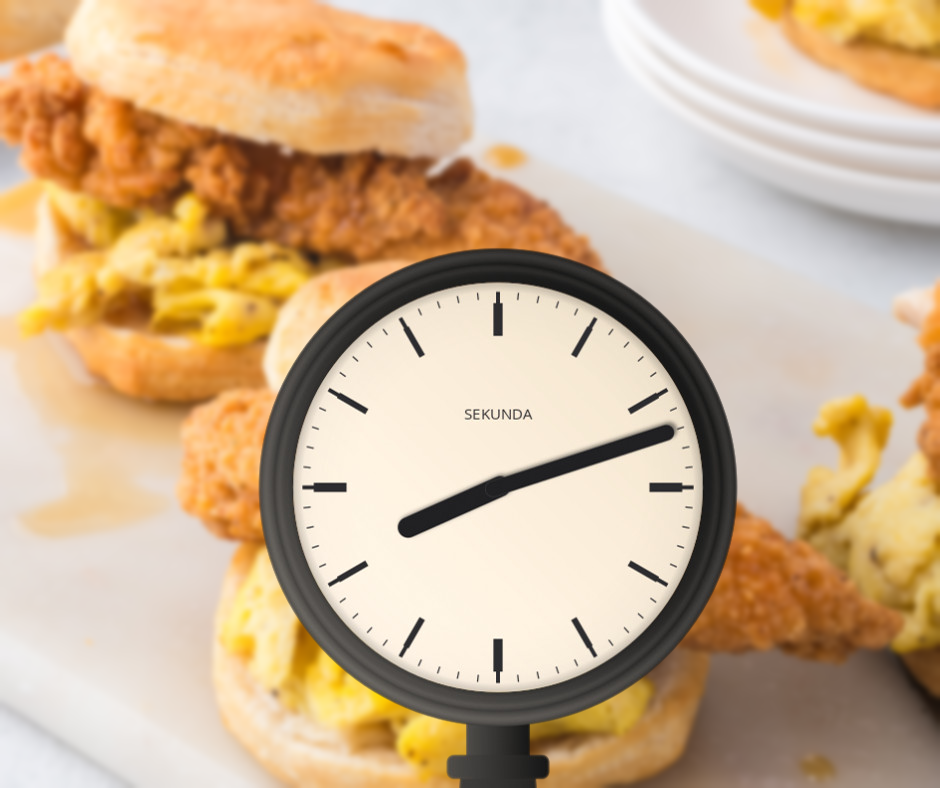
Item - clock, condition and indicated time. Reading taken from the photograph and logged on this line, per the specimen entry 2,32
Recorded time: 8,12
